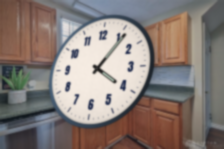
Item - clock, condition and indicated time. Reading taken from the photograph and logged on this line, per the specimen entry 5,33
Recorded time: 4,06
